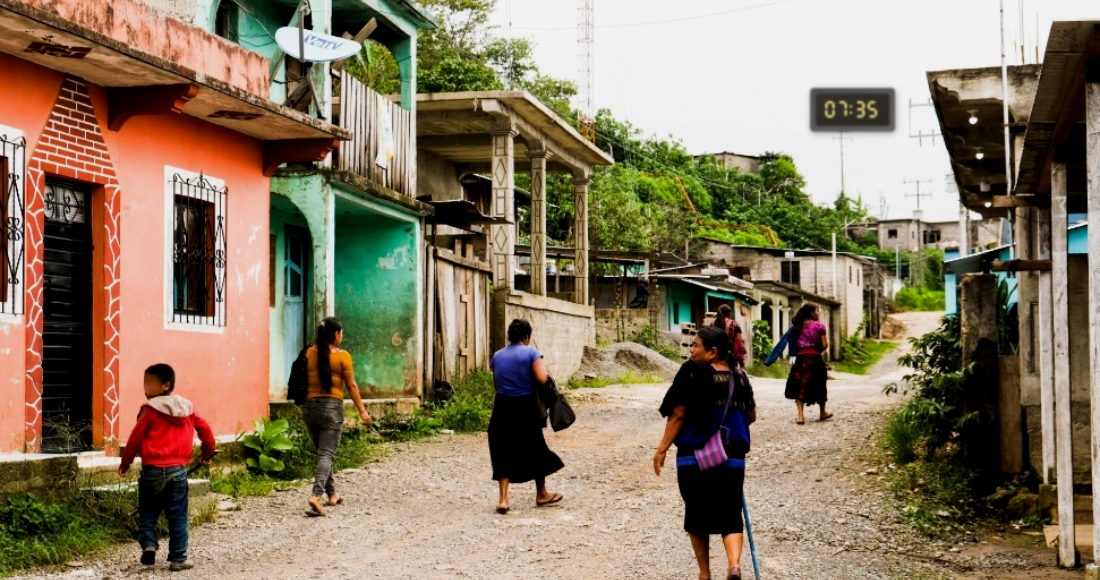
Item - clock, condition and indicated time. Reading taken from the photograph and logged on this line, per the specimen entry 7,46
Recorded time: 7,35
